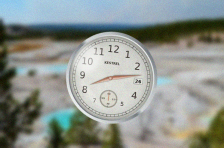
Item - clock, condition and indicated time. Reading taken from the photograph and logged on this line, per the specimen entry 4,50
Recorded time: 8,13
